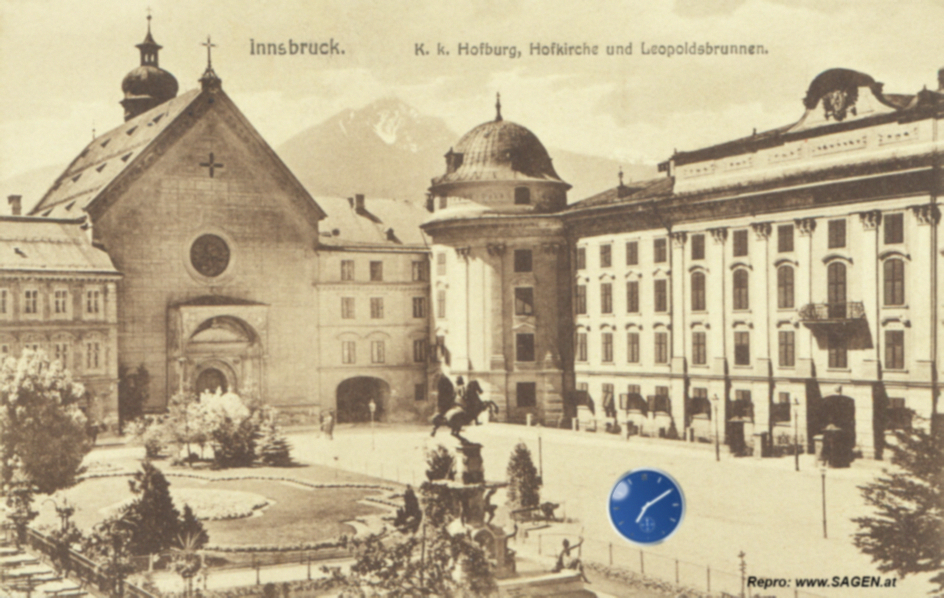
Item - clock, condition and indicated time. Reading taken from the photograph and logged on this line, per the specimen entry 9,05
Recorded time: 7,10
